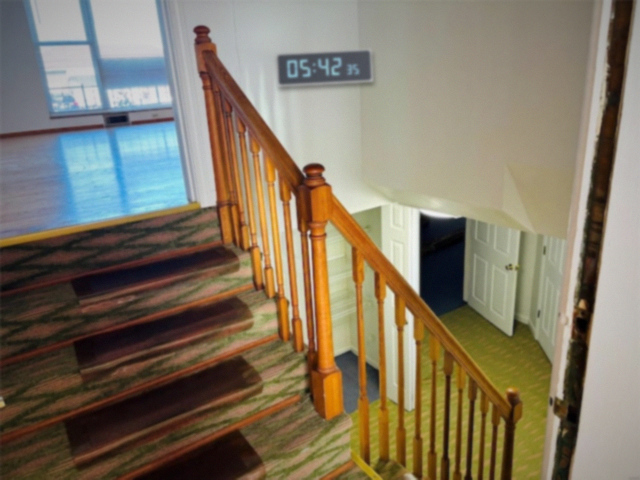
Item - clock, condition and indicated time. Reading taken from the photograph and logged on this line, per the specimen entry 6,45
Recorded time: 5,42
